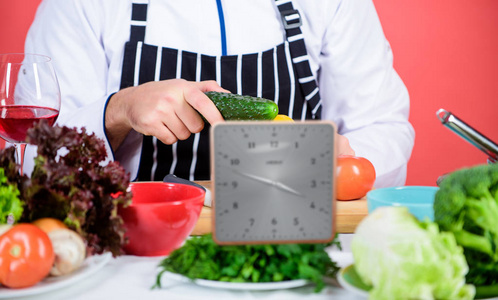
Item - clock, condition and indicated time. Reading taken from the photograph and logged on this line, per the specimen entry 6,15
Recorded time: 3,48
